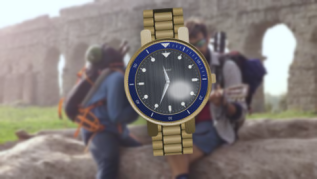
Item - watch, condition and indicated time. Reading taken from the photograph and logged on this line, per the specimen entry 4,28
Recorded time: 11,34
